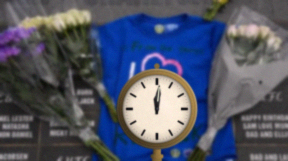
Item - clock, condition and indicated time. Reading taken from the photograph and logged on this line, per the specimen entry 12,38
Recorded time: 12,01
